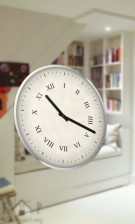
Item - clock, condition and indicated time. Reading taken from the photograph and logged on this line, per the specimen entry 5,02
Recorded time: 11,23
